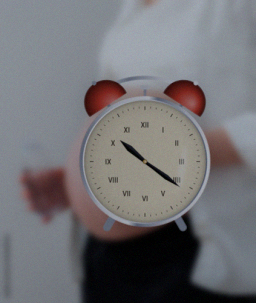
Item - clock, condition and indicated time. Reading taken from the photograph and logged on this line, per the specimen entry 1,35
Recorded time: 10,21
